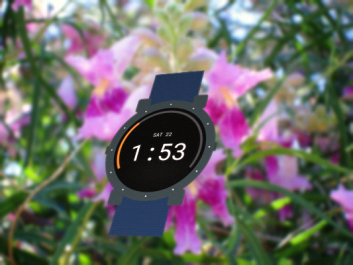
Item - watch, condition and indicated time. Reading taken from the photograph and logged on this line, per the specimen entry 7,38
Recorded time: 1,53
